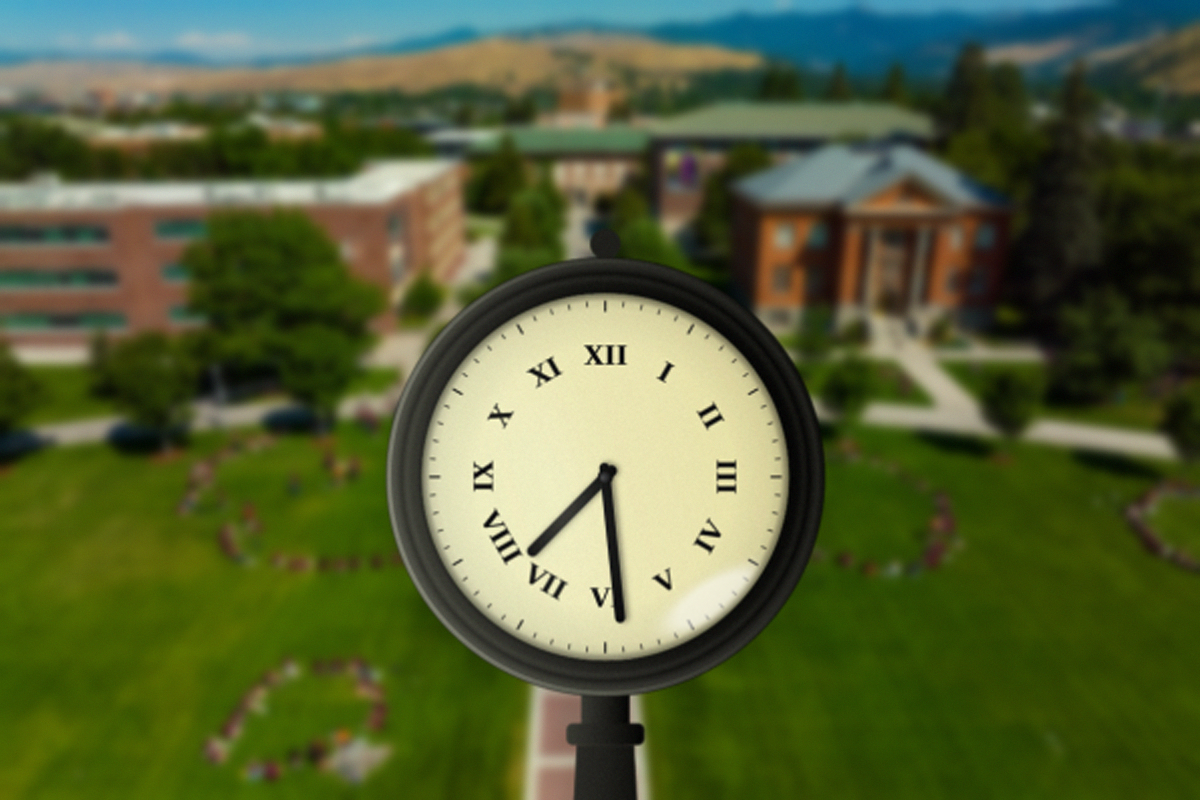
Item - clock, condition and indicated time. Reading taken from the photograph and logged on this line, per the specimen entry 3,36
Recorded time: 7,29
